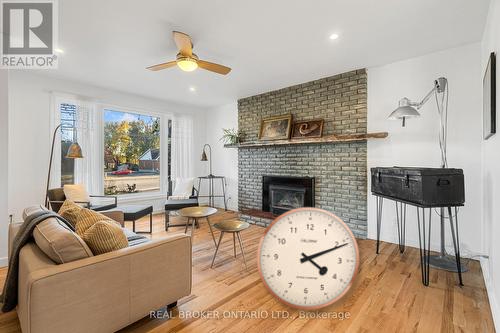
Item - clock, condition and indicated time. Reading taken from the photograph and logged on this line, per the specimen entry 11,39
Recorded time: 4,11
